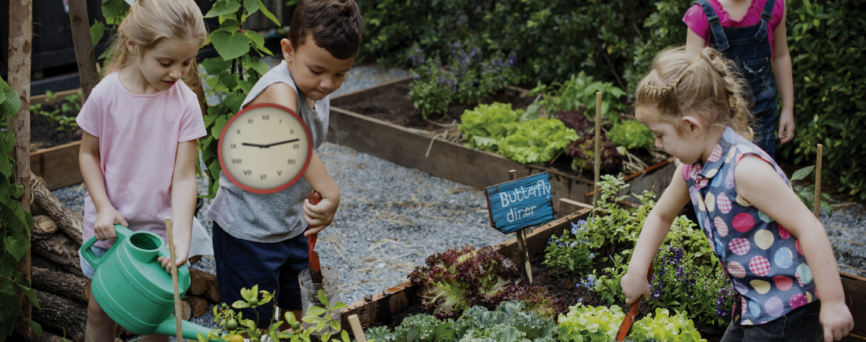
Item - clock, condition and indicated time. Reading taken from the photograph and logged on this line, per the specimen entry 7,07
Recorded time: 9,13
